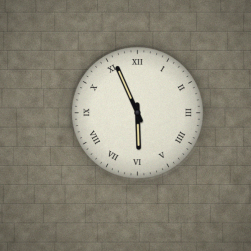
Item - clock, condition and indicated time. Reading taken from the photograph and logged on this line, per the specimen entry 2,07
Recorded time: 5,56
